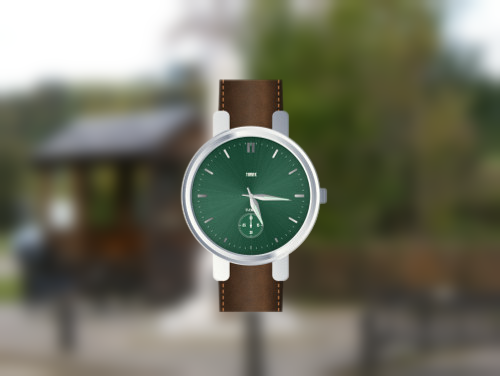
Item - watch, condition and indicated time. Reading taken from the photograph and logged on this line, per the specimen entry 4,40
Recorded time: 5,16
